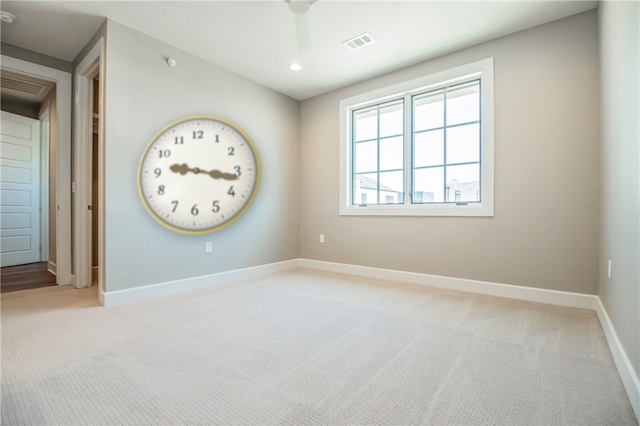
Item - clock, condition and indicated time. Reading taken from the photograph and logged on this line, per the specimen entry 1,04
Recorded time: 9,17
